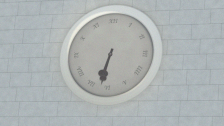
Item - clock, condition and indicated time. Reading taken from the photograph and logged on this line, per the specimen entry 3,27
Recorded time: 6,32
